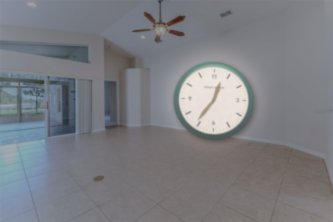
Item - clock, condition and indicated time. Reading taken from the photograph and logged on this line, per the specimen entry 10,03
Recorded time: 12,36
